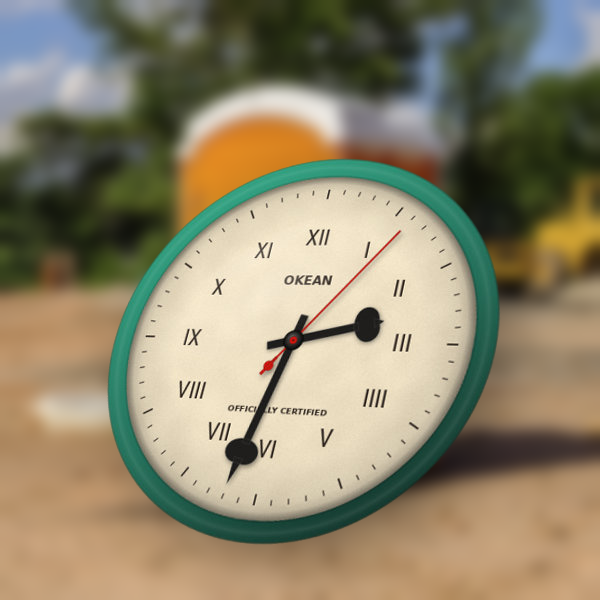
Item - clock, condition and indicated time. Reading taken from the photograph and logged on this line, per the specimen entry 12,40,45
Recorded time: 2,32,06
